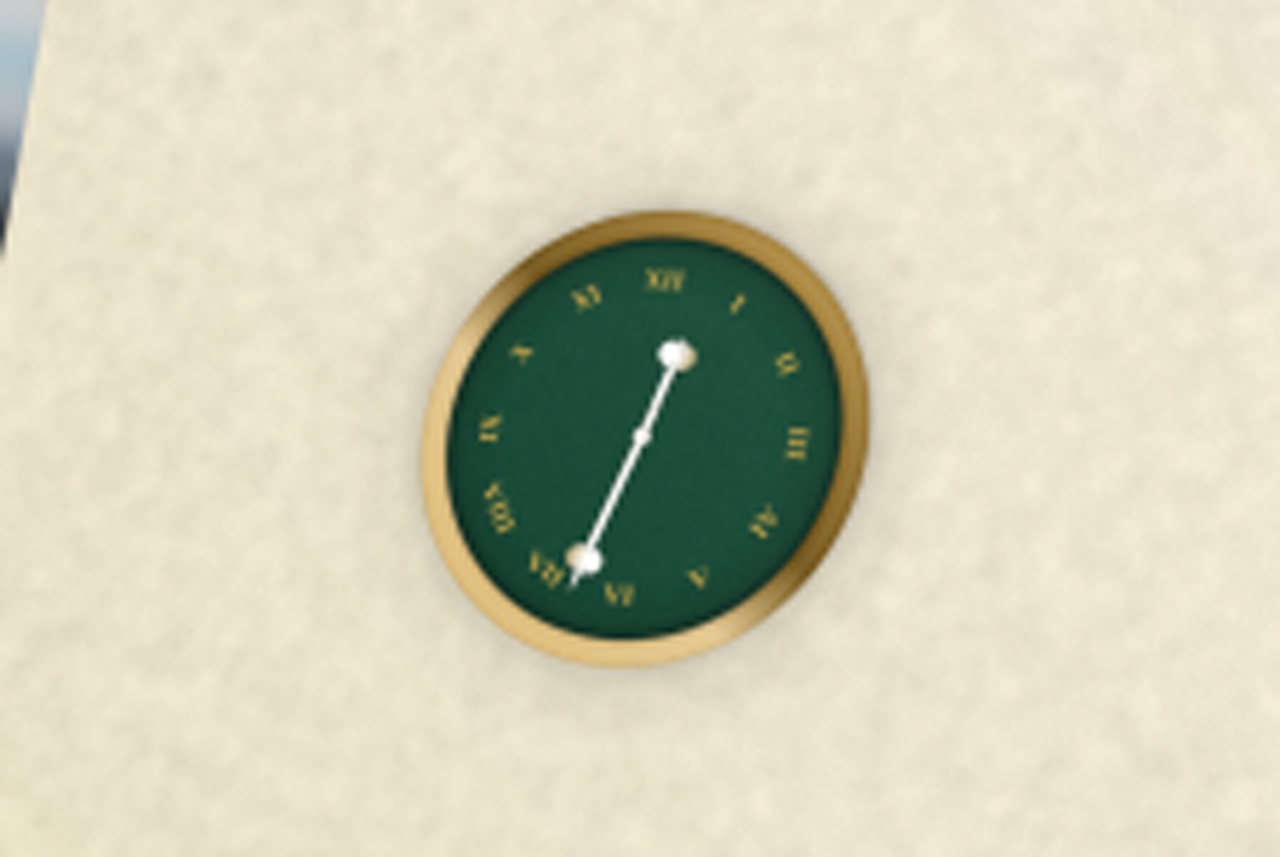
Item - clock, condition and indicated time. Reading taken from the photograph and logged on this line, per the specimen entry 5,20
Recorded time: 12,33
